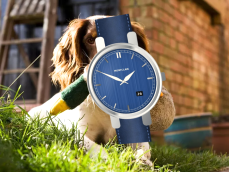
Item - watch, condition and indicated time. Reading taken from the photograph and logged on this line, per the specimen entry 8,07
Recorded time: 1,50
